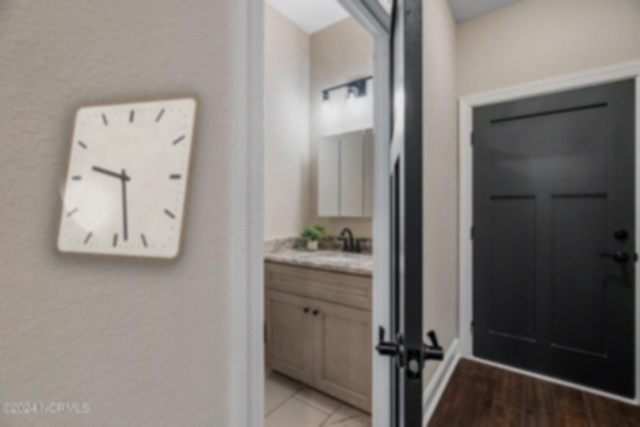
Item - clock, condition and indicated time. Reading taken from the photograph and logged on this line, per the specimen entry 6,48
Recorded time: 9,28
